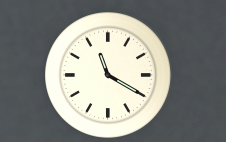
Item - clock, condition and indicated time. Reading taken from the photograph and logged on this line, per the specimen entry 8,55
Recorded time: 11,20
